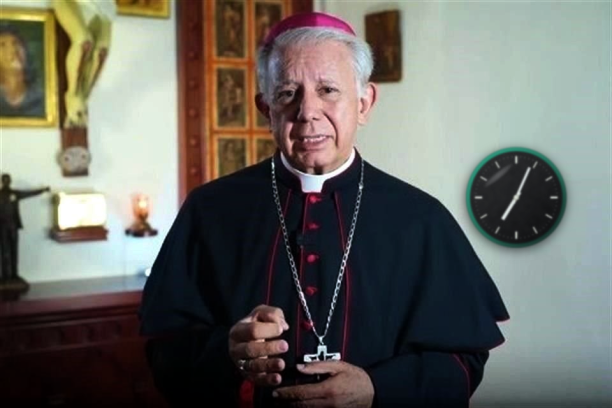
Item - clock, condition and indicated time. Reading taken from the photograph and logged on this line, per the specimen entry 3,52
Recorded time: 7,04
